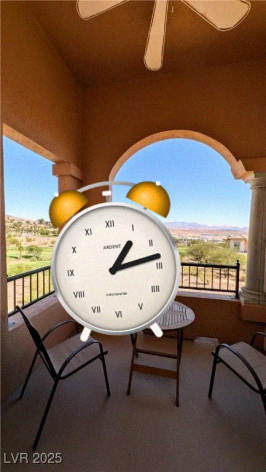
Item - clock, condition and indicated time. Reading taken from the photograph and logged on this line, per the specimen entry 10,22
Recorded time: 1,13
